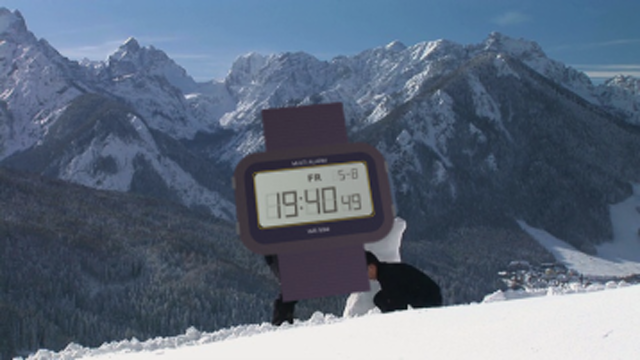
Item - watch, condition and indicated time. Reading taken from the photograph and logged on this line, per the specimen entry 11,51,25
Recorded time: 19,40,49
